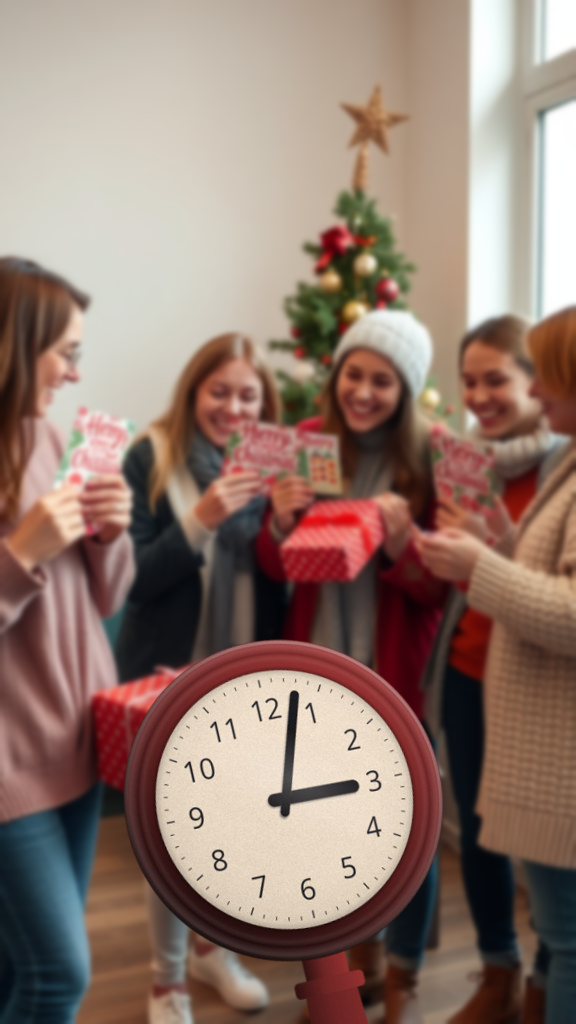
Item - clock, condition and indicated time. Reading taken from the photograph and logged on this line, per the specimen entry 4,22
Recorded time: 3,03
